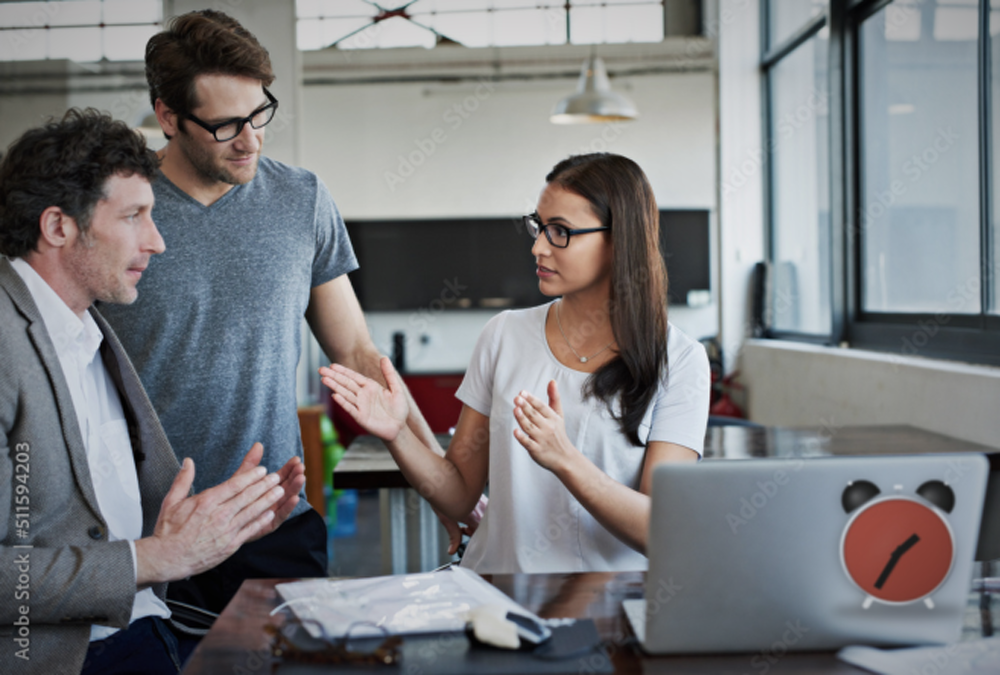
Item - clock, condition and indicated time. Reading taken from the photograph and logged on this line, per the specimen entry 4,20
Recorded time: 1,35
